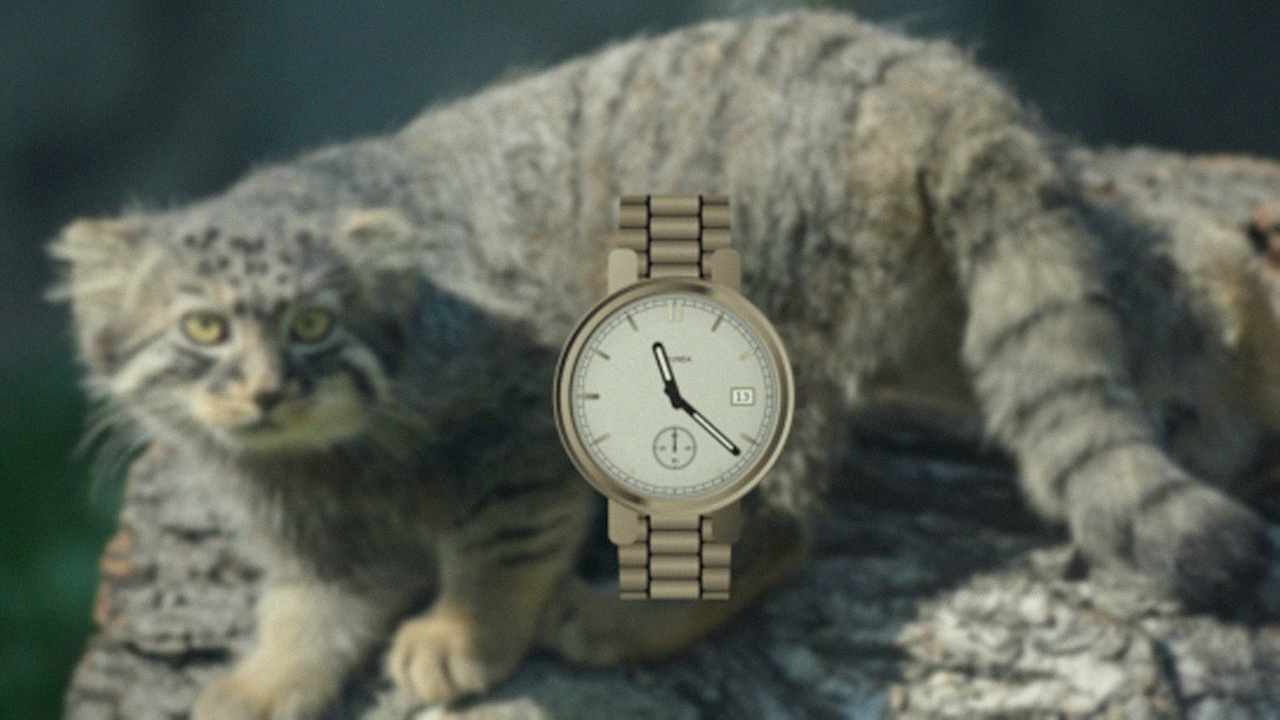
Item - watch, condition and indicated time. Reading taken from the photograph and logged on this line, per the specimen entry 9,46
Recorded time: 11,22
